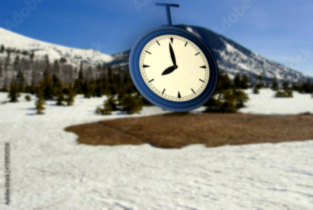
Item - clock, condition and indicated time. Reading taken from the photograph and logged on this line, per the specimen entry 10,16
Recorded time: 7,59
